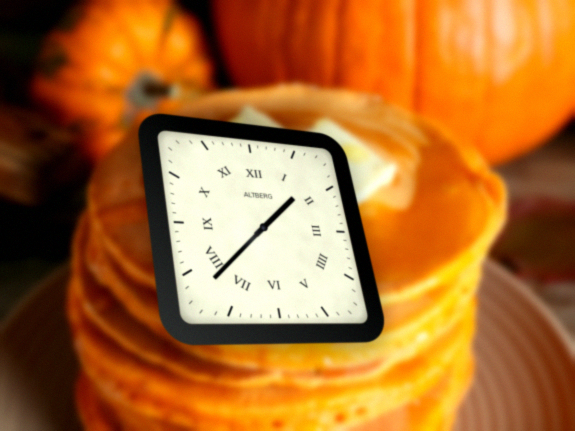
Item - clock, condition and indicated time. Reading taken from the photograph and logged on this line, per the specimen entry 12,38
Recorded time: 1,38
